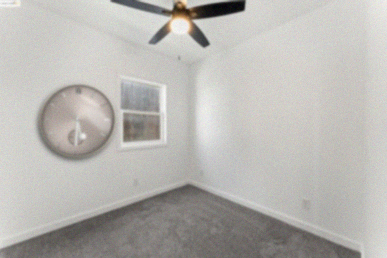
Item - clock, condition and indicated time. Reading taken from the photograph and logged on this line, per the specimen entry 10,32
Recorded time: 5,30
